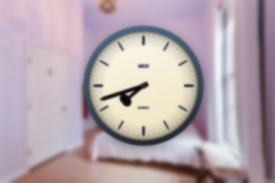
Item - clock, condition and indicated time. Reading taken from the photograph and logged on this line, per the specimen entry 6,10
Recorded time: 7,42
